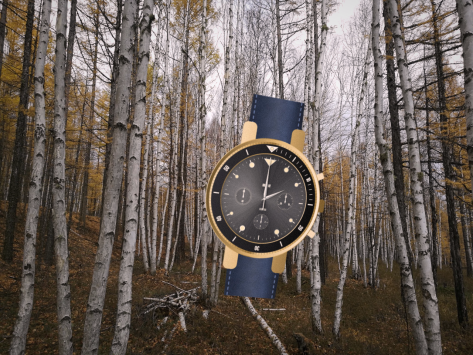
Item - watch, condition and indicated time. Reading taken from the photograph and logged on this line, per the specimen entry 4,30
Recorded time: 2,00
